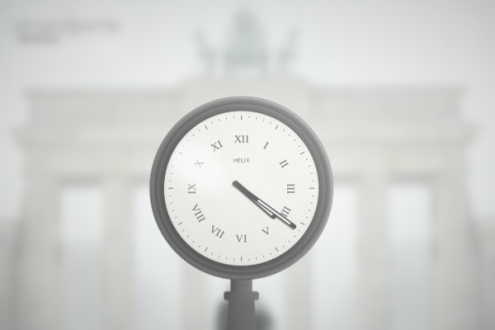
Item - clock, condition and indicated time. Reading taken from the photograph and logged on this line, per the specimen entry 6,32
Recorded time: 4,21
